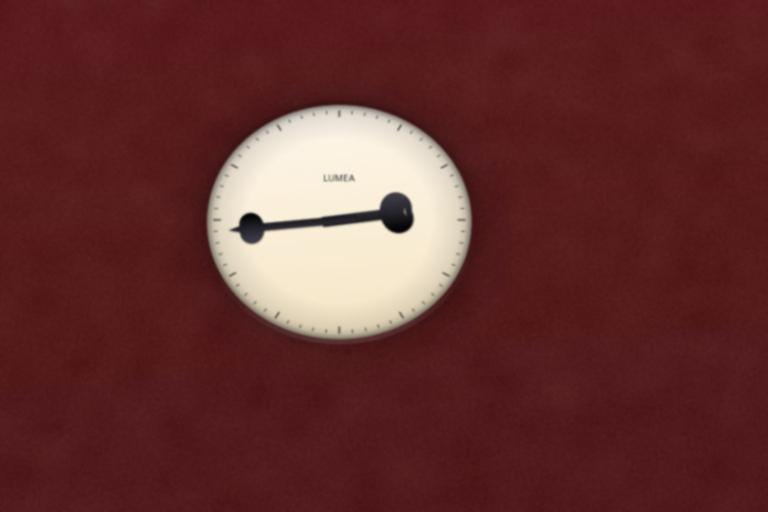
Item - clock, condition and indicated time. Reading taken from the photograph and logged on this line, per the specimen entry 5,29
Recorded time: 2,44
